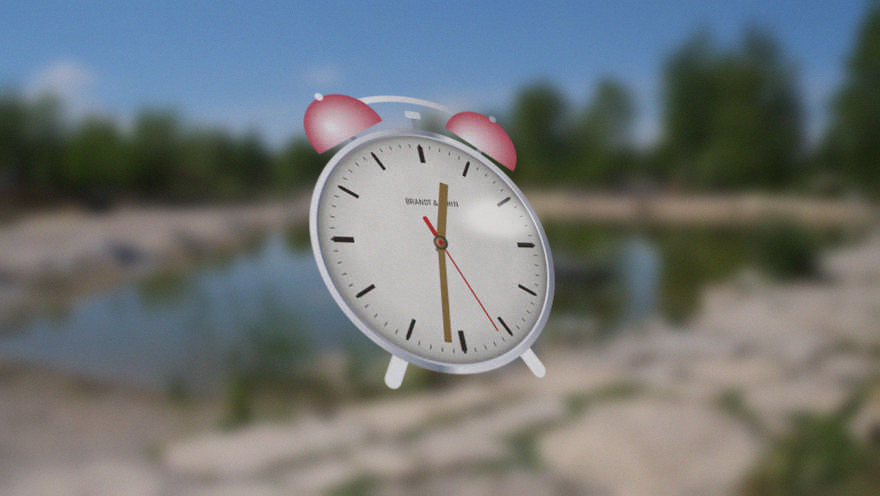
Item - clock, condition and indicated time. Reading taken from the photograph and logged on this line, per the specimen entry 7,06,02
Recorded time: 12,31,26
